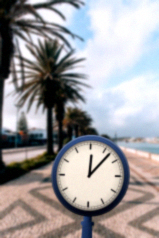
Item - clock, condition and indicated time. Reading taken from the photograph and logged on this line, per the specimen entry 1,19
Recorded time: 12,07
